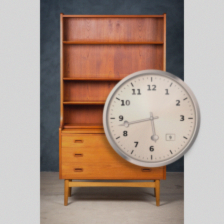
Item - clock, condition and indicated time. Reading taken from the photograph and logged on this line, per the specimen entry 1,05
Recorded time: 5,43
